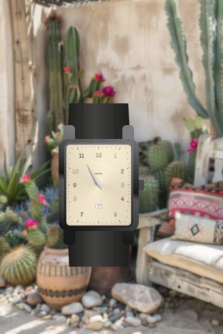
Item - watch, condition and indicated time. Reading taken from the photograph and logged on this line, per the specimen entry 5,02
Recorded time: 10,55
